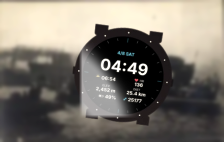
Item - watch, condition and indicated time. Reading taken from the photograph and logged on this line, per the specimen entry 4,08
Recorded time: 4,49
